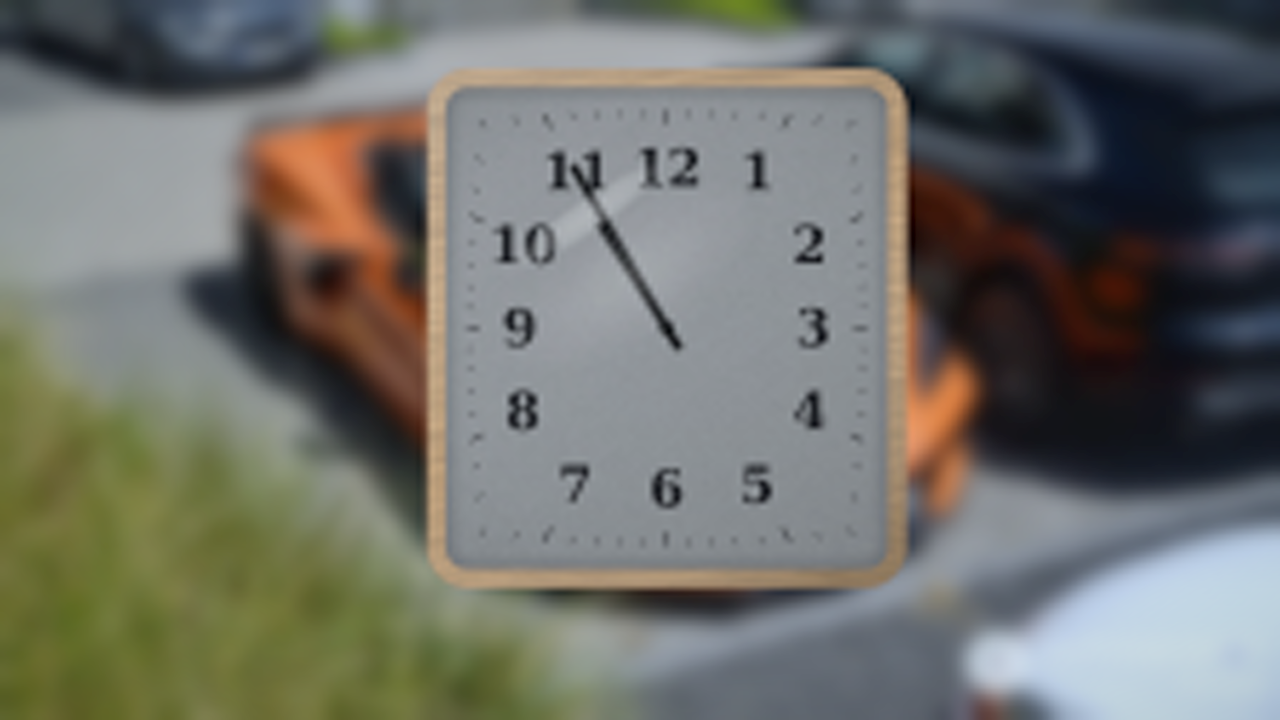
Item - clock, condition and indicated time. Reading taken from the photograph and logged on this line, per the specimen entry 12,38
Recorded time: 10,55
